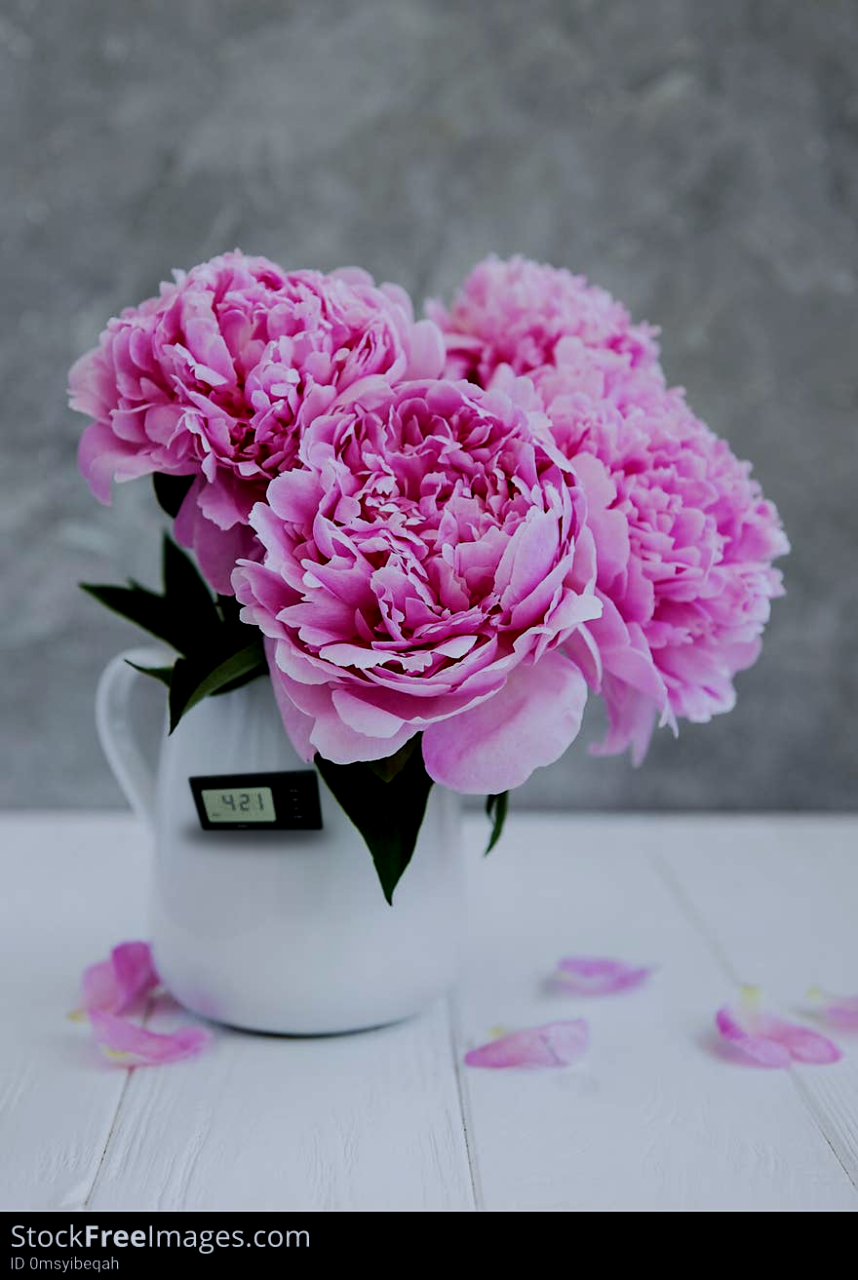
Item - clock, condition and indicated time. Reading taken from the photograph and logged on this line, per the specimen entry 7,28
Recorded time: 4,21
